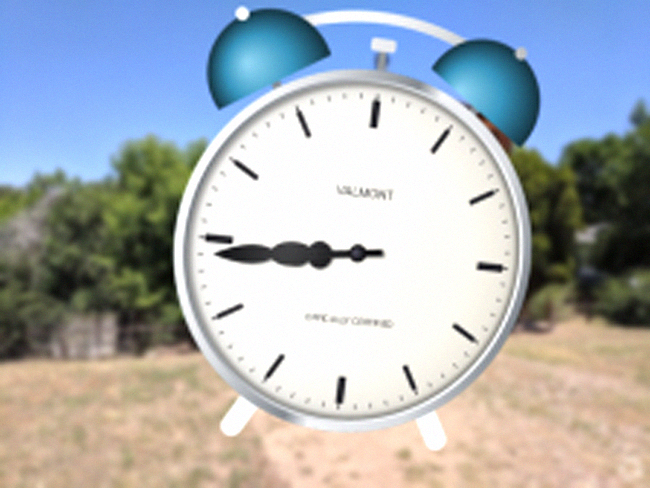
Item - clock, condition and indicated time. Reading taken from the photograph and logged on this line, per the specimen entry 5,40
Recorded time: 8,44
